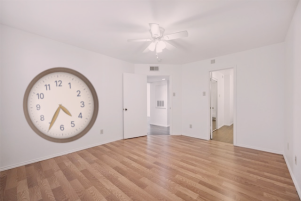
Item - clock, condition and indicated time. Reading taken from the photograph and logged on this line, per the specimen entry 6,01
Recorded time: 4,35
